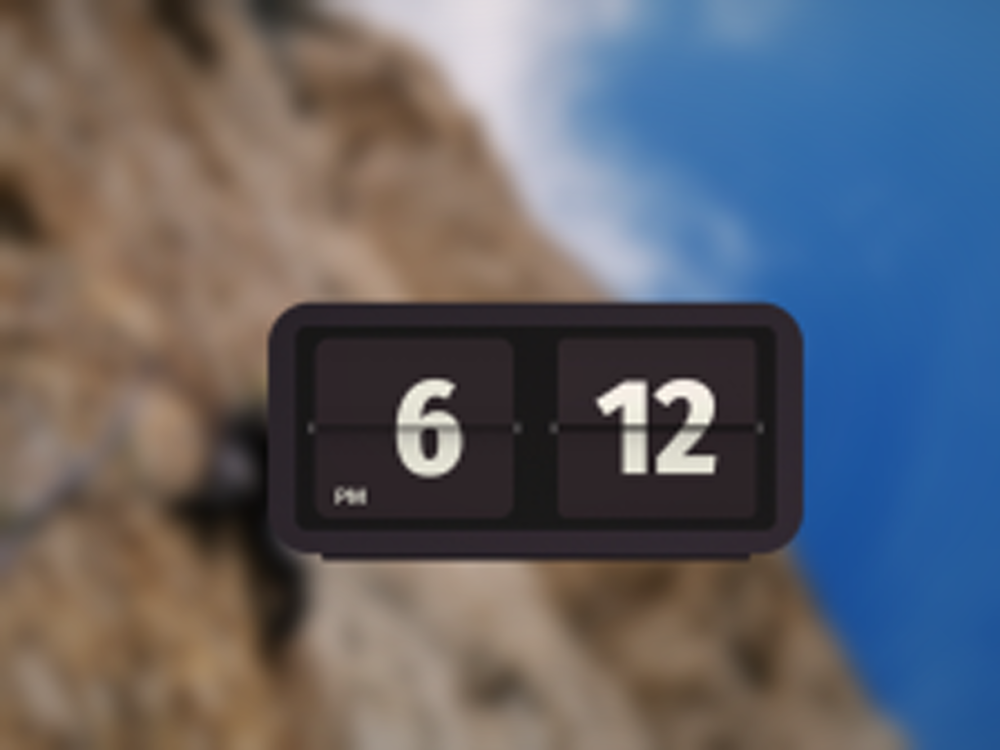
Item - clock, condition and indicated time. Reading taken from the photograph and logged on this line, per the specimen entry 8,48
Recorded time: 6,12
